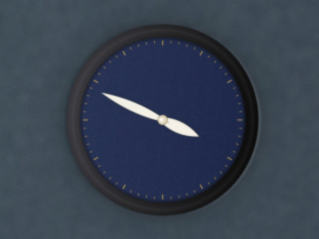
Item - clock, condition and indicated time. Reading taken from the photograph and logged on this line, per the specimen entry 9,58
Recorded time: 3,49
